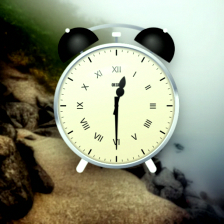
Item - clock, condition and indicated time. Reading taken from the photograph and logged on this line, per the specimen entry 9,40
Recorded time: 12,30
